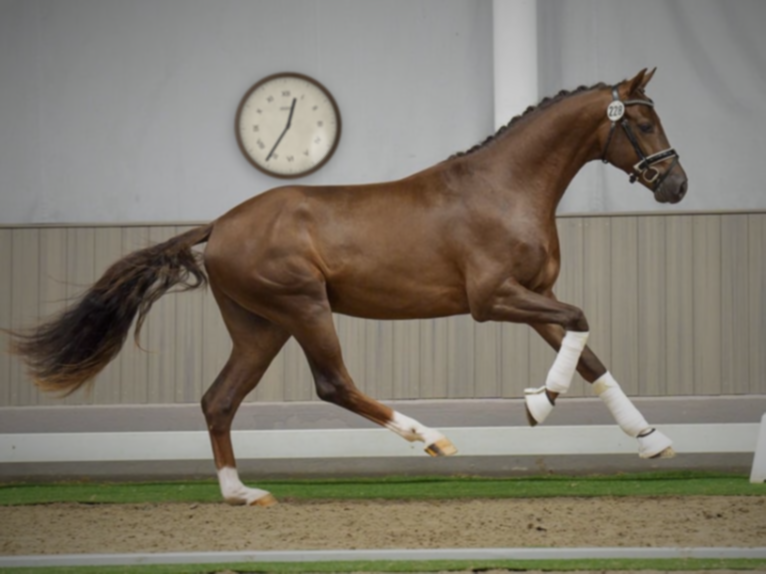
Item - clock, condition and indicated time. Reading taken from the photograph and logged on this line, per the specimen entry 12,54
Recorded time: 12,36
